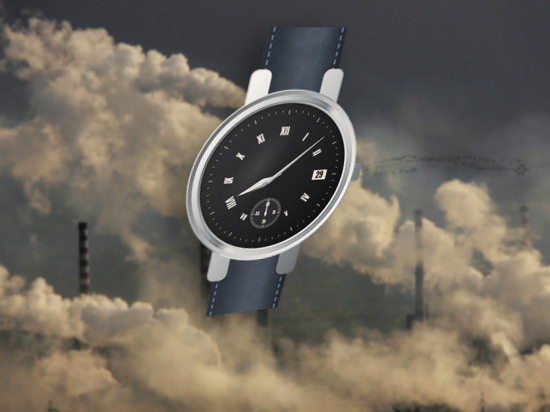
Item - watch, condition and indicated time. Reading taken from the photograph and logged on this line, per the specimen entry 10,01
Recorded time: 8,08
